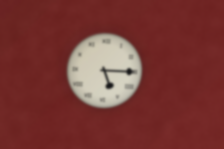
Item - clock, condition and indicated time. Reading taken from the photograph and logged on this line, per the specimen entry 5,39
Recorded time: 5,15
